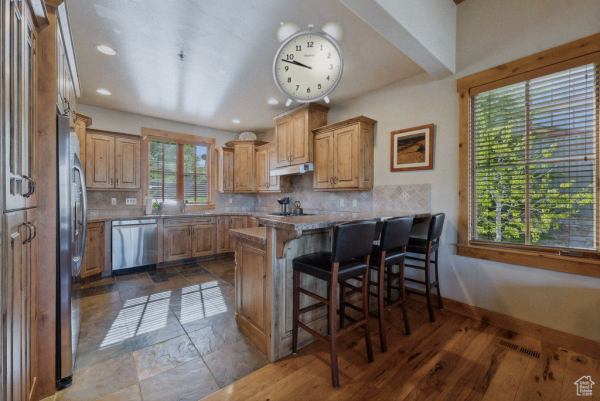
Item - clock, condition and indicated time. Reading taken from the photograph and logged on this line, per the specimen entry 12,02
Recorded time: 9,48
